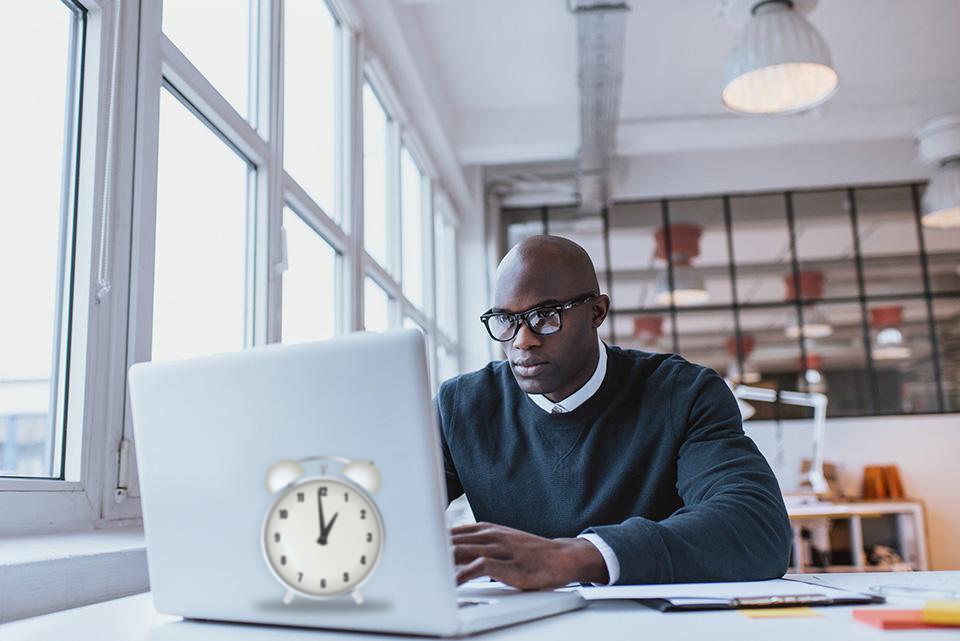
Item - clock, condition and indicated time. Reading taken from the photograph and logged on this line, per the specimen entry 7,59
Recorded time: 12,59
